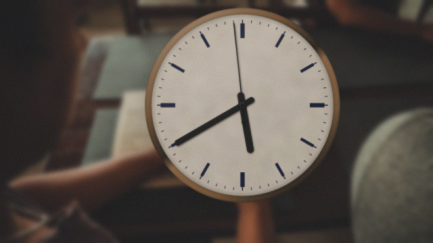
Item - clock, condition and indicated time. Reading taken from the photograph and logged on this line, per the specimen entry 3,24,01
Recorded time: 5,39,59
